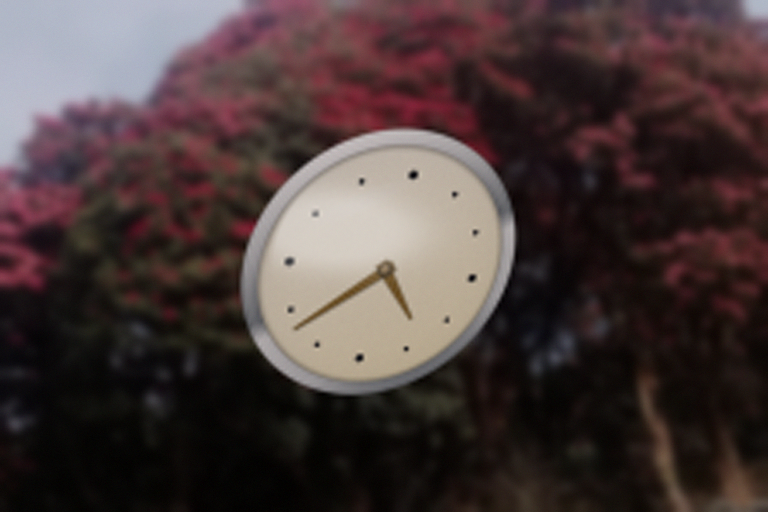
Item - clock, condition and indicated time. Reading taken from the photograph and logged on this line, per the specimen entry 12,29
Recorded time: 4,38
